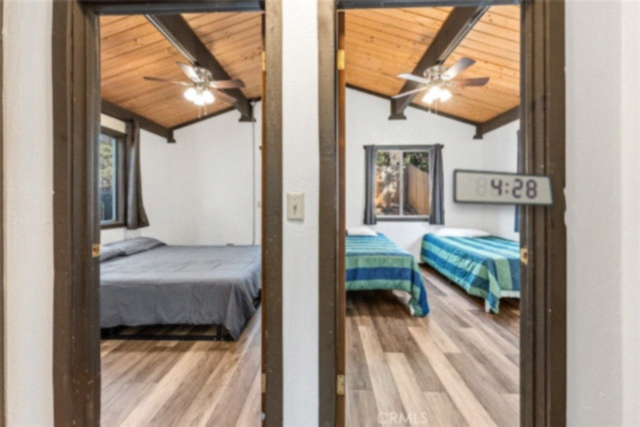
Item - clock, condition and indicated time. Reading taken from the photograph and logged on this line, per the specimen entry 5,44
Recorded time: 4,28
